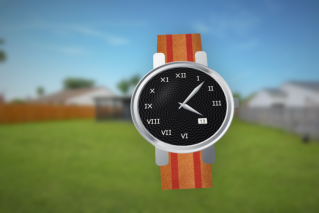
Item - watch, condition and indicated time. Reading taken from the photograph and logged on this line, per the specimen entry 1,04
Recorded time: 4,07
